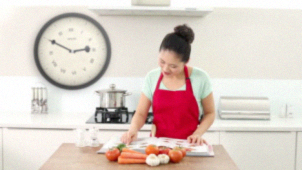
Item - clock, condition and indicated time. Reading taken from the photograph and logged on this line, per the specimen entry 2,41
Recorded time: 2,50
